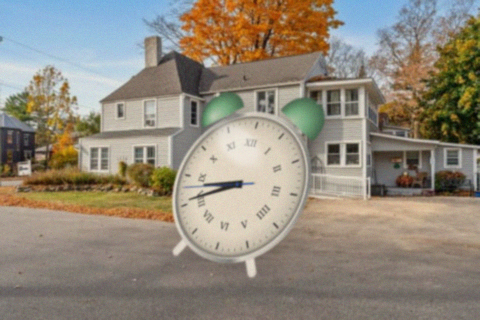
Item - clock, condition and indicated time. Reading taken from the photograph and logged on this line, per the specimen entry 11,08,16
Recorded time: 8,40,43
